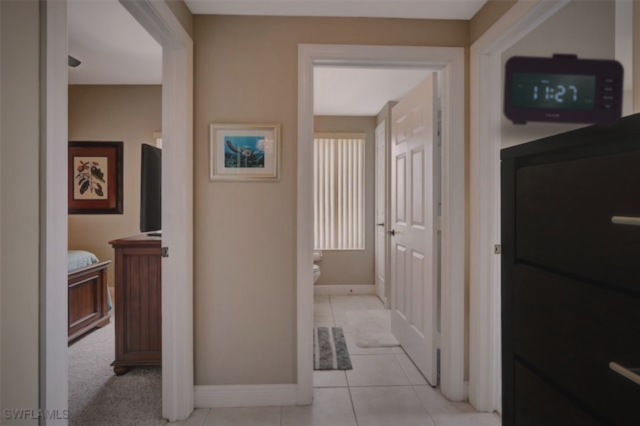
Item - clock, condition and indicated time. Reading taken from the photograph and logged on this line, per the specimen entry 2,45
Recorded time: 11,27
